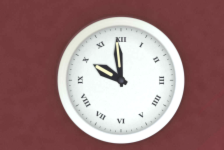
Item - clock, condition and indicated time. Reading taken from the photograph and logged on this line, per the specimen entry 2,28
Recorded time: 9,59
